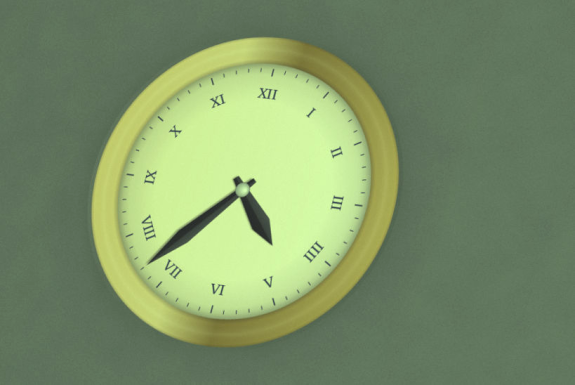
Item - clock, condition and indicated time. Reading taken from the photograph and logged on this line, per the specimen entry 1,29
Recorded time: 4,37
